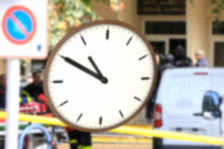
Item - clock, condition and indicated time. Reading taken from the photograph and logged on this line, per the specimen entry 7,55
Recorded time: 10,50
